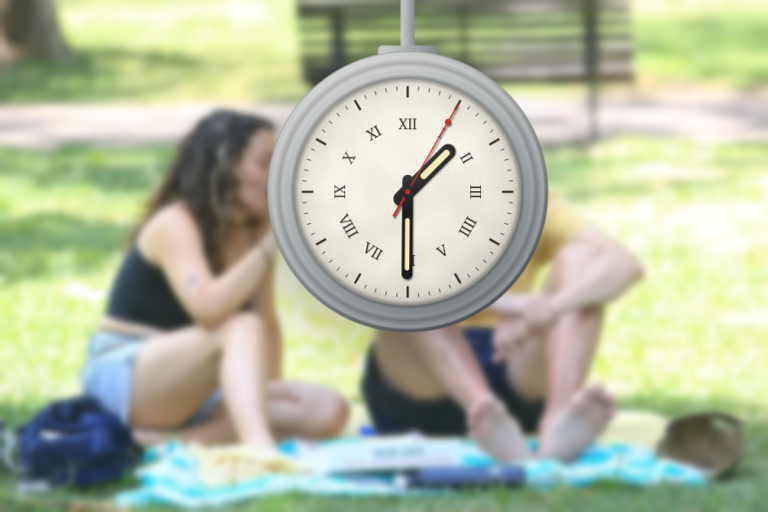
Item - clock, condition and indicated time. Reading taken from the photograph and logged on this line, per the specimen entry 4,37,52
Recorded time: 1,30,05
